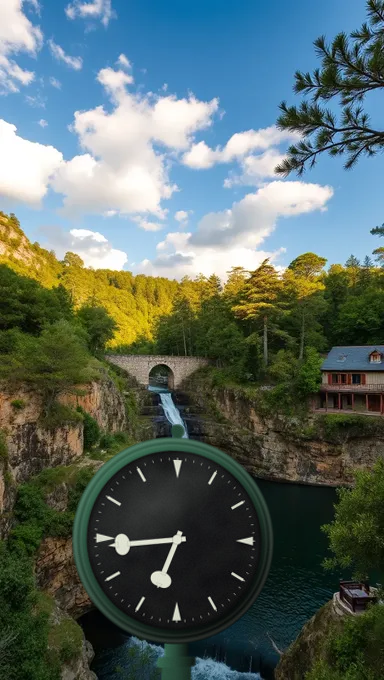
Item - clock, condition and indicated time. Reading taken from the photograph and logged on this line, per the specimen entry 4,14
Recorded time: 6,44
